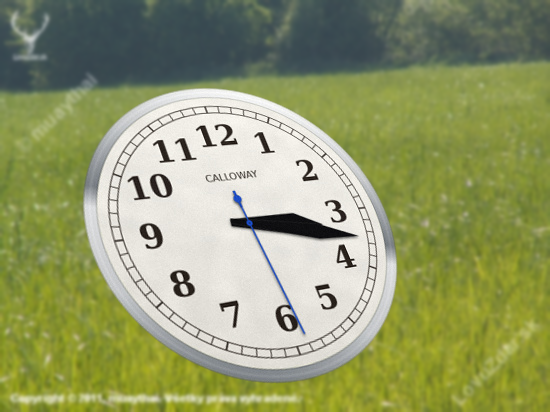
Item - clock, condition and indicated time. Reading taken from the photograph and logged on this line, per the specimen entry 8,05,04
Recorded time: 3,17,29
